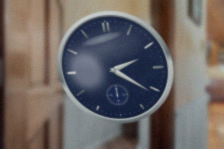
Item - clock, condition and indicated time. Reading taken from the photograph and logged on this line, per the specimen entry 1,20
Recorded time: 2,21
